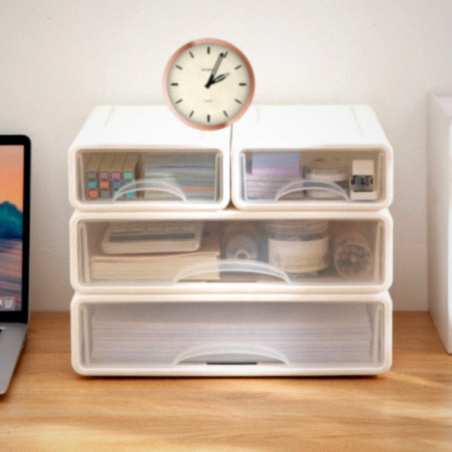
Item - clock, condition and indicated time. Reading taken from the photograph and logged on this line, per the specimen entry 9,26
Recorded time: 2,04
